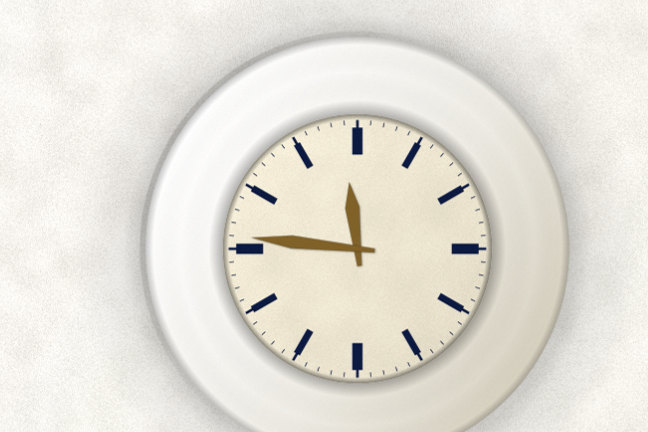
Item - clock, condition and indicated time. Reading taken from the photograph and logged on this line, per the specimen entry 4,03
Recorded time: 11,46
